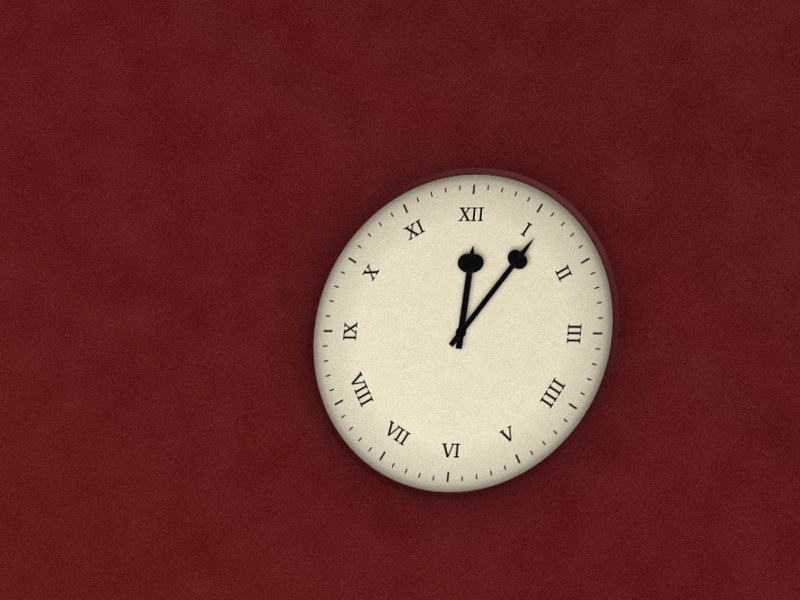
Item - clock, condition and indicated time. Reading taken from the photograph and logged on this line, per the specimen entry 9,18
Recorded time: 12,06
